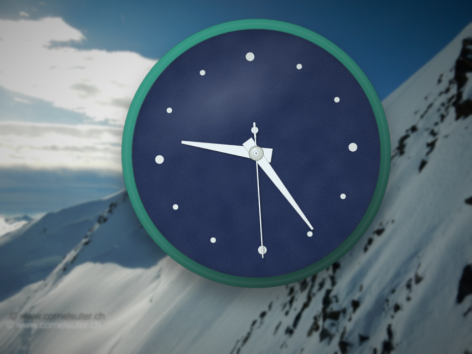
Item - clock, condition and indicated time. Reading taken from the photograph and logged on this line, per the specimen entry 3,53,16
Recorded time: 9,24,30
